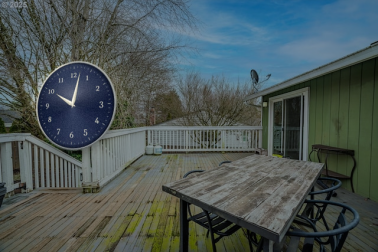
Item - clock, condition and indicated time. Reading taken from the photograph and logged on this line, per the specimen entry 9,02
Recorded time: 10,02
